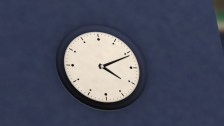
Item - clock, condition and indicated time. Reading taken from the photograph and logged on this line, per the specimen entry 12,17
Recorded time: 4,11
